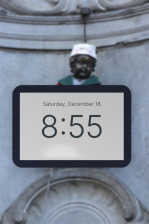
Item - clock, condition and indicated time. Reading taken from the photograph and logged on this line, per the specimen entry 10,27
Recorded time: 8,55
